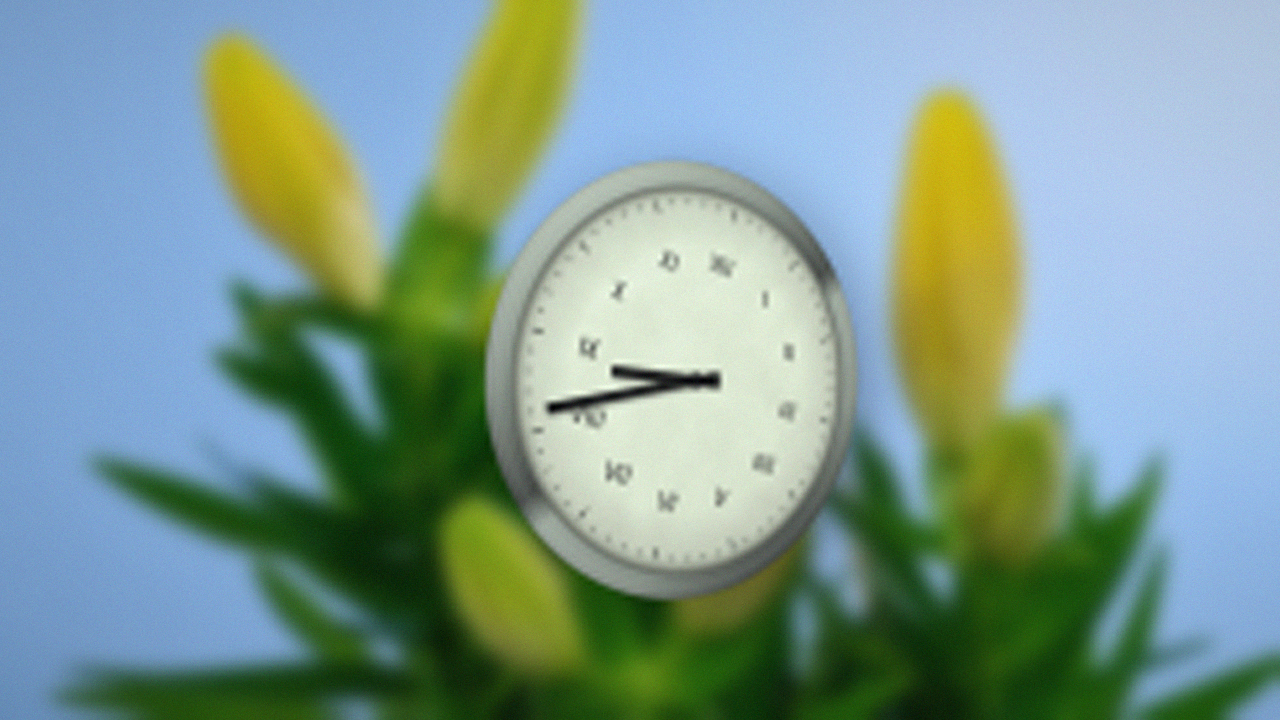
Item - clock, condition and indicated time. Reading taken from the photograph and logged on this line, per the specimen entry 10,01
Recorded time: 8,41
